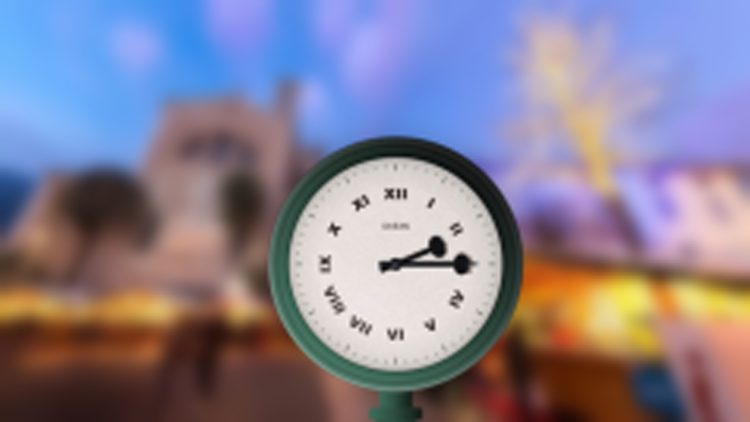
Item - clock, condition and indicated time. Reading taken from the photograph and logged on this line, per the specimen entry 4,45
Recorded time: 2,15
